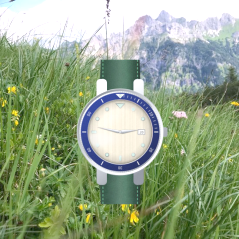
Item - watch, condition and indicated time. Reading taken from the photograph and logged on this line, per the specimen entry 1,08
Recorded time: 2,47
